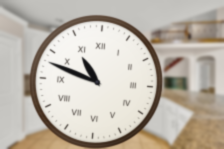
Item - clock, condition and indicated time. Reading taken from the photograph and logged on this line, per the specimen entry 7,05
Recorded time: 10,48
